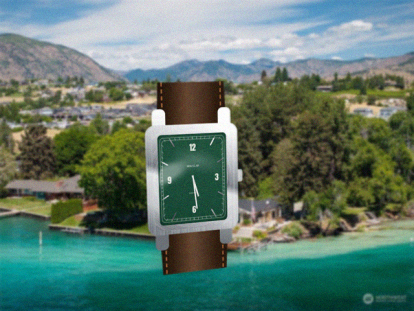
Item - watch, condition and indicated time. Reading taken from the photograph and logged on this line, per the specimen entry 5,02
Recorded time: 5,29
